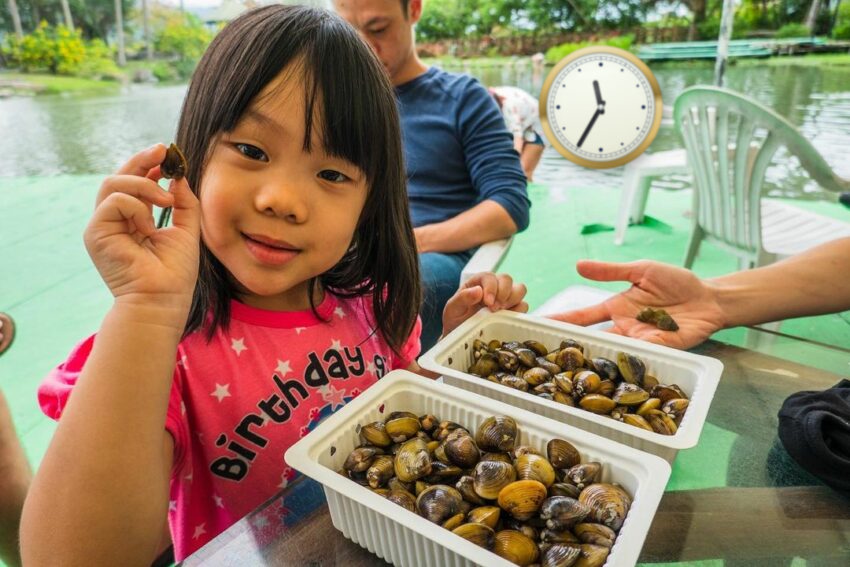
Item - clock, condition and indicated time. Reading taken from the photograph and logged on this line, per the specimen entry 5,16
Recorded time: 11,35
